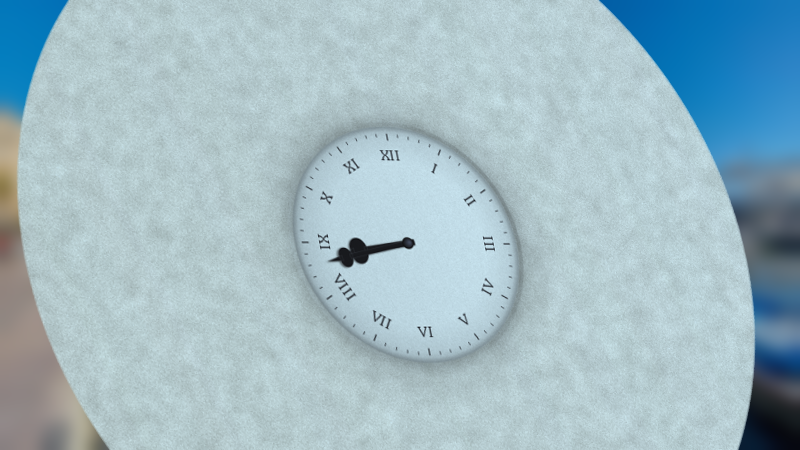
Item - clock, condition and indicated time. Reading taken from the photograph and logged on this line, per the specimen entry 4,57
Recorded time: 8,43
